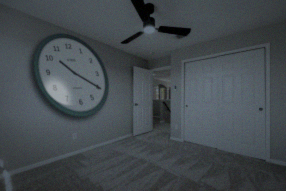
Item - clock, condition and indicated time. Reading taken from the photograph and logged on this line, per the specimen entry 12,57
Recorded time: 10,20
